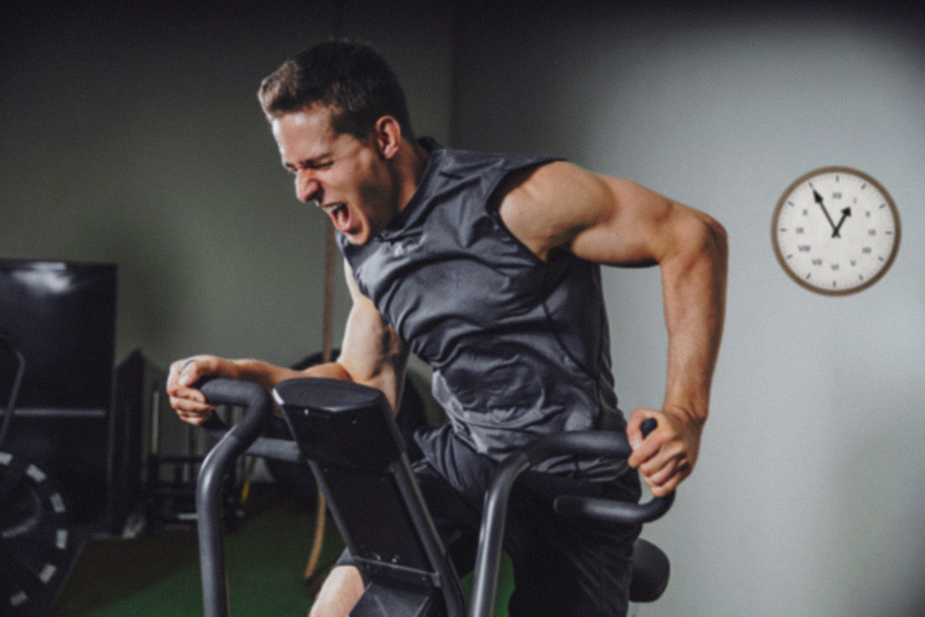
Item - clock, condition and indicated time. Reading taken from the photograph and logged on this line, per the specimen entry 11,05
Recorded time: 12,55
